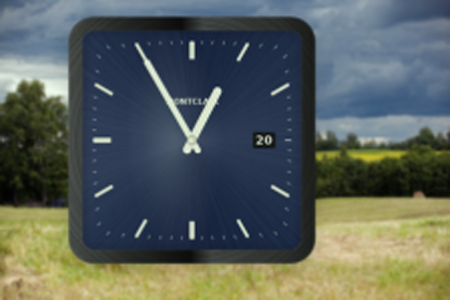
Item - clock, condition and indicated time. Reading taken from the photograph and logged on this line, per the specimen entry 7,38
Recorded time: 12,55
